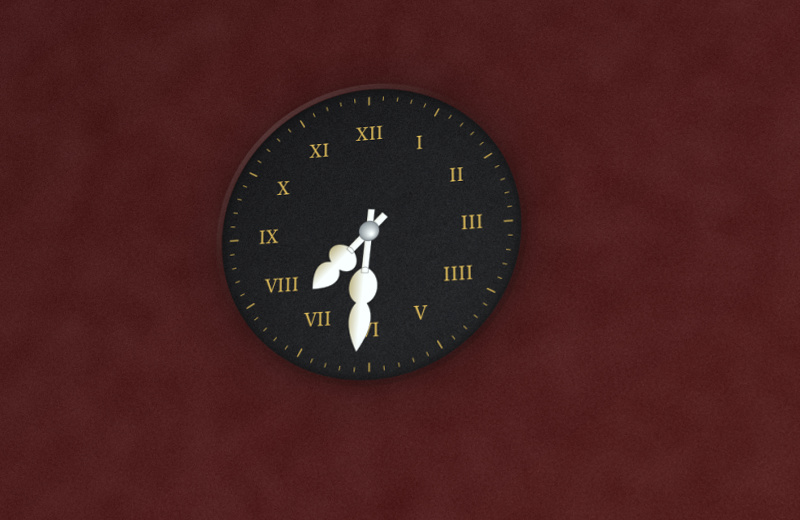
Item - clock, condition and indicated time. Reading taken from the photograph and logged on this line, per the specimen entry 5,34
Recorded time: 7,31
